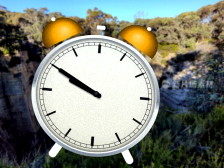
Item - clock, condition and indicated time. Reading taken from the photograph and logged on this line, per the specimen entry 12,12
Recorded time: 9,50
